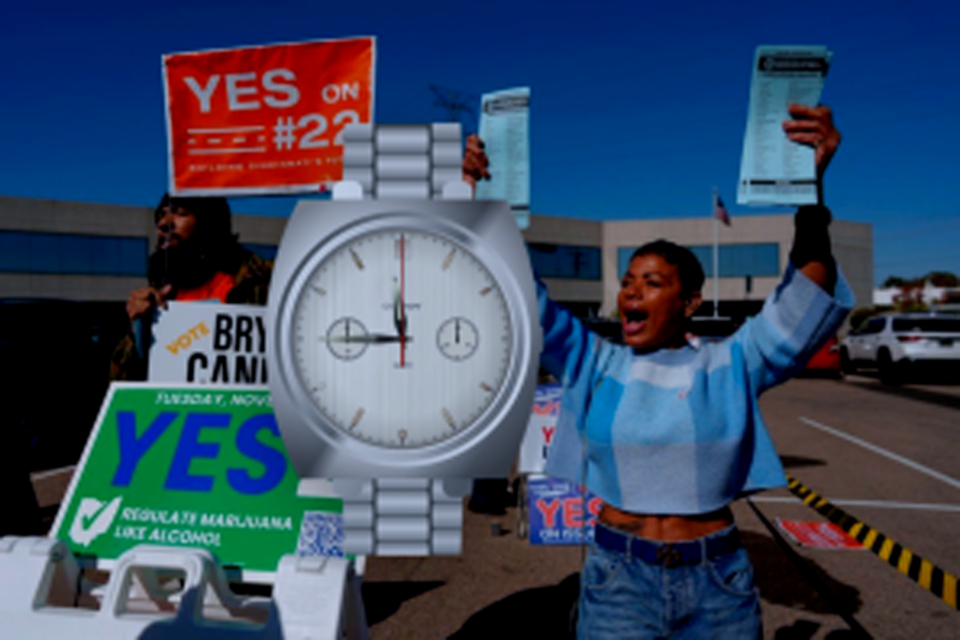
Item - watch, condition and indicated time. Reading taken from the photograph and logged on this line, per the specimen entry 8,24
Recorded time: 11,45
